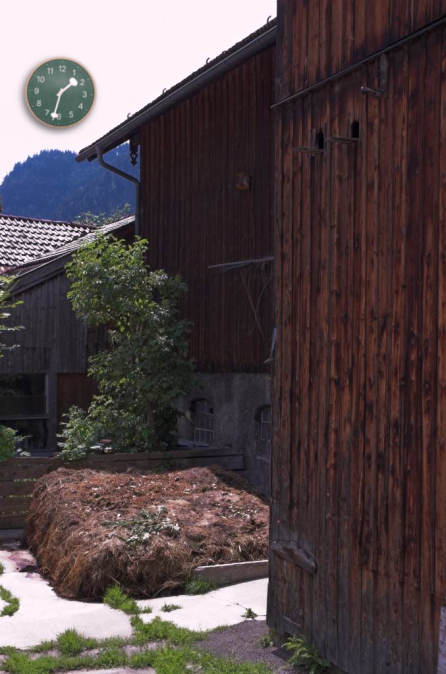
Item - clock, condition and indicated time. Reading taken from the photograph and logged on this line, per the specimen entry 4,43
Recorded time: 1,32
